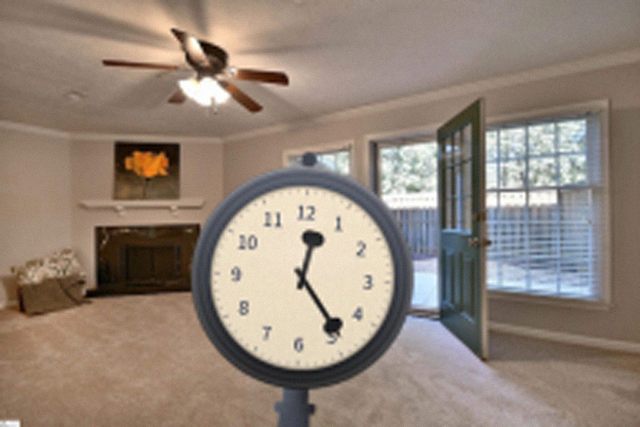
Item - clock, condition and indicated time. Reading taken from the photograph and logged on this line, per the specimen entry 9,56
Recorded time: 12,24
